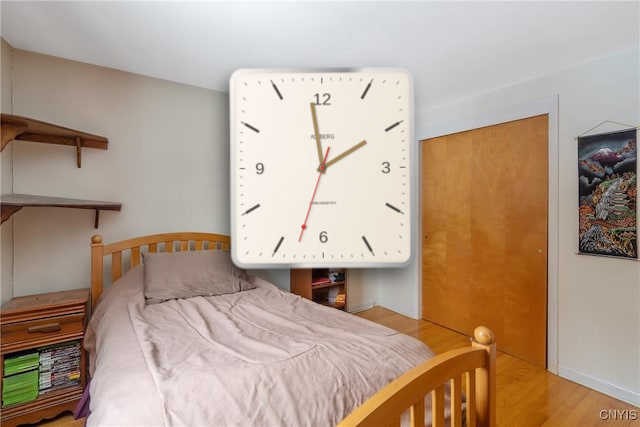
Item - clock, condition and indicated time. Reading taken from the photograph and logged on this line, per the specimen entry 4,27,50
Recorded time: 1,58,33
